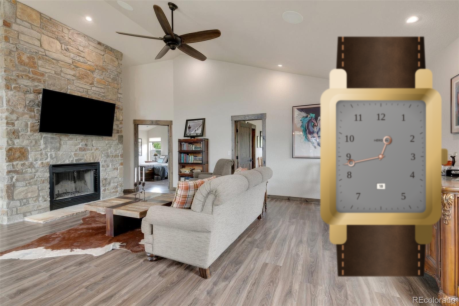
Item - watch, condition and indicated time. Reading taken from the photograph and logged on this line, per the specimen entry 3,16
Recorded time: 12,43
